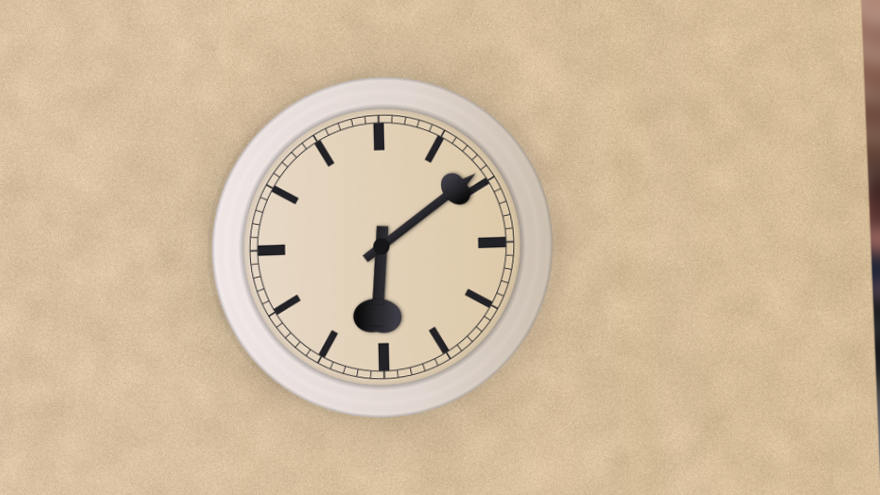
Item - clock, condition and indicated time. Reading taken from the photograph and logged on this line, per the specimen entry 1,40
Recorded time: 6,09
